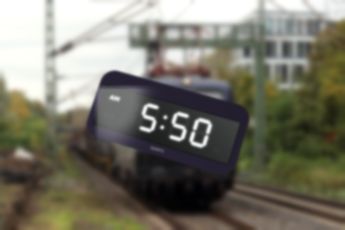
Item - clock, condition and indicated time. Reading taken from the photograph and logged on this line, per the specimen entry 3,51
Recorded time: 5,50
